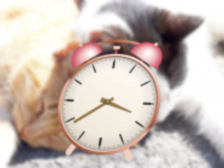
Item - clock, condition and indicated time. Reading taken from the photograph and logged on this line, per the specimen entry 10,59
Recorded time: 3,39
